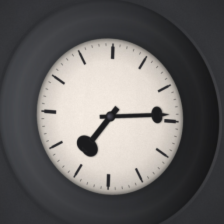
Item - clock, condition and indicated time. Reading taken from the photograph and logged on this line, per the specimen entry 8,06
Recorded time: 7,14
